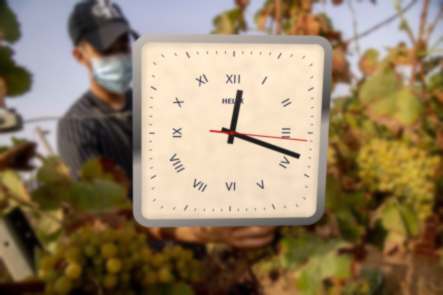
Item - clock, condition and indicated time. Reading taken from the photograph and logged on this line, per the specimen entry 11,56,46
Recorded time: 12,18,16
